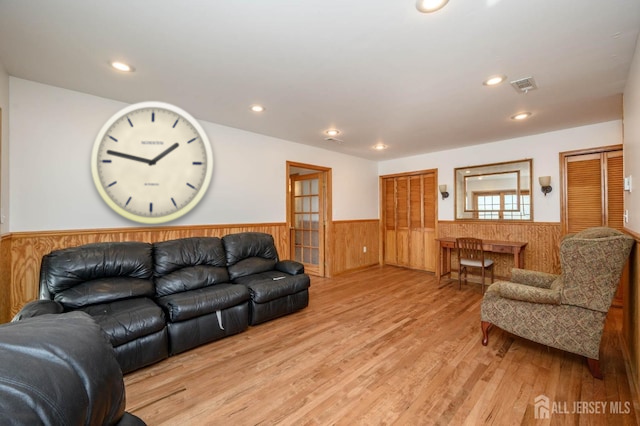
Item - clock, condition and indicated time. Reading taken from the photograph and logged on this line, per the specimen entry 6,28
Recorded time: 1,47
